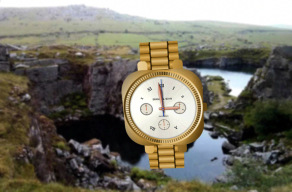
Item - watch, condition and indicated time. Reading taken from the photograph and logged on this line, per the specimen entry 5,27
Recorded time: 2,59
